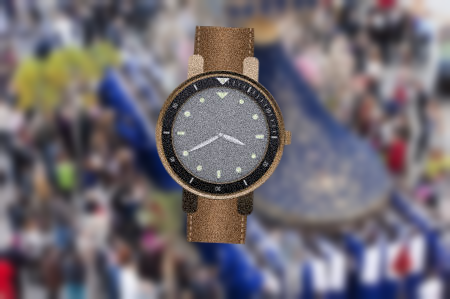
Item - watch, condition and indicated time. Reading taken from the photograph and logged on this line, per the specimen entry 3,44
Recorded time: 3,40
